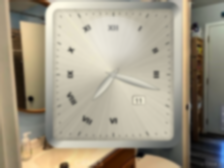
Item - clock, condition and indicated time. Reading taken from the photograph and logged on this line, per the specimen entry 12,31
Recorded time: 7,18
